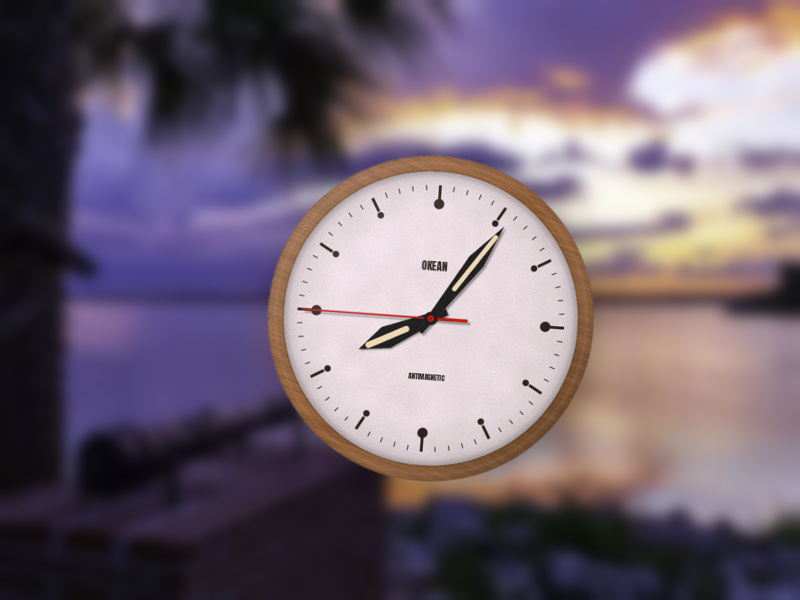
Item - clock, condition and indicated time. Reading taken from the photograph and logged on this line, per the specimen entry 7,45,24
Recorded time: 8,05,45
